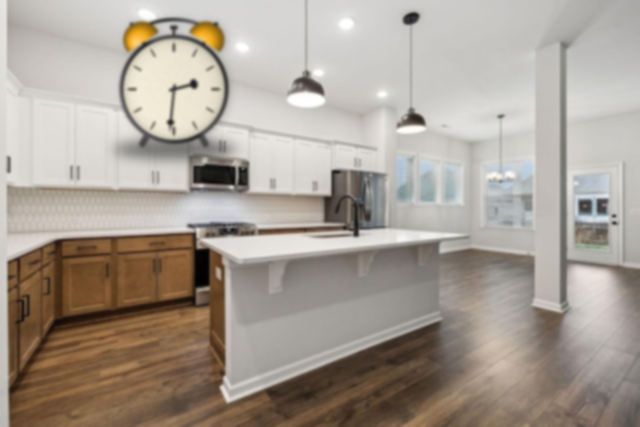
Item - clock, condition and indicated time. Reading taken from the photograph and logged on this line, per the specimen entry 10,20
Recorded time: 2,31
